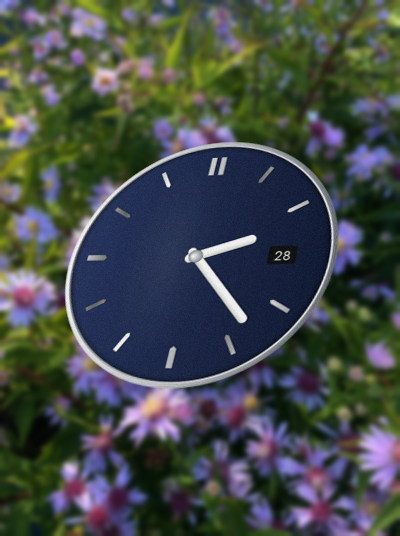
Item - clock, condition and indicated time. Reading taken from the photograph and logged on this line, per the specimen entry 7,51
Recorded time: 2,23
